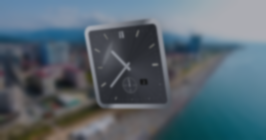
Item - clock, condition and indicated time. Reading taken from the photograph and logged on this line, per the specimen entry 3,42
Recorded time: 10,38
